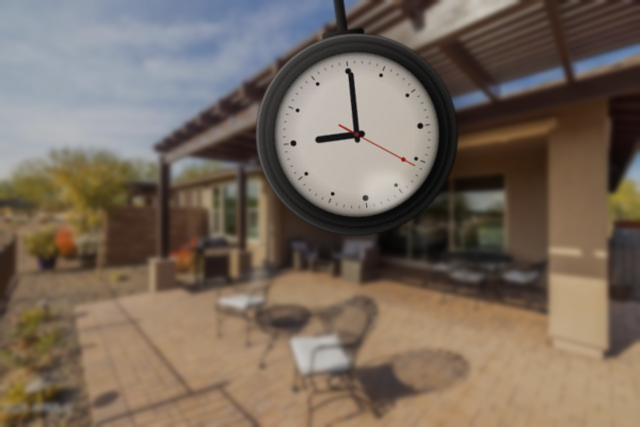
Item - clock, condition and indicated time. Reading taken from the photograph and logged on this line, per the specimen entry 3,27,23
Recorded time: 9,00,21
